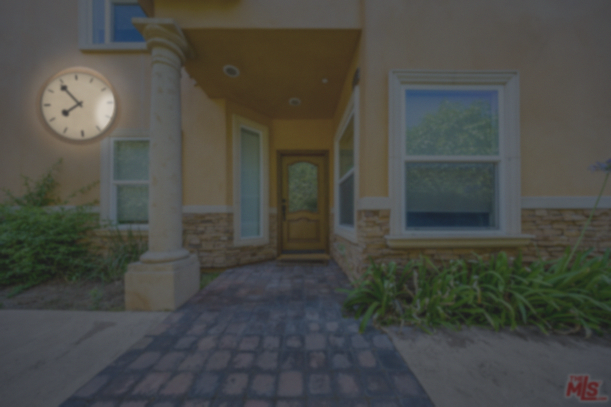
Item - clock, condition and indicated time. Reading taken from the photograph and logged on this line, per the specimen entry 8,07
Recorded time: 7,54
